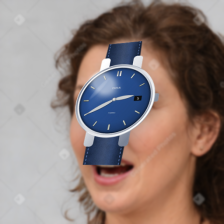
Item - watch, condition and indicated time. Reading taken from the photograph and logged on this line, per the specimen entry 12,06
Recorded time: 2,40
